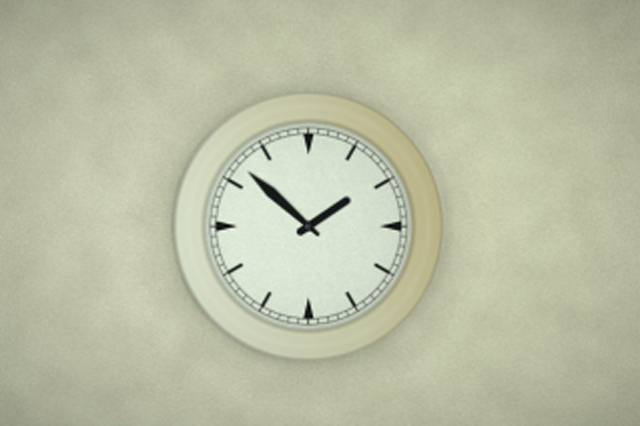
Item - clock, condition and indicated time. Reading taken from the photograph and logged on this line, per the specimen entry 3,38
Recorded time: 1,52
